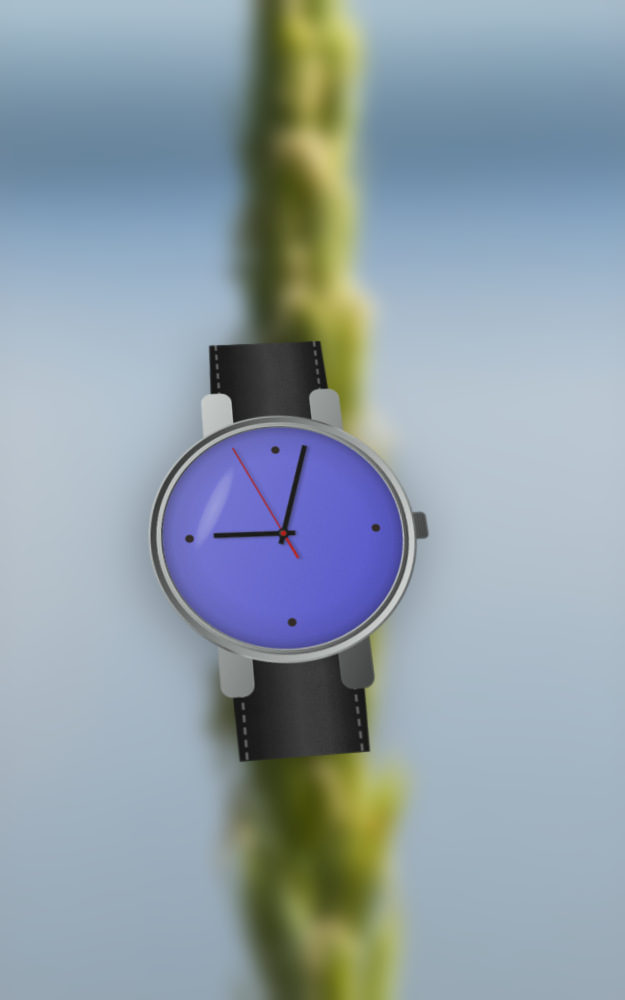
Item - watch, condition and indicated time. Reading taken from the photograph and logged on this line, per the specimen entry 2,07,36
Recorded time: 9,02,56
